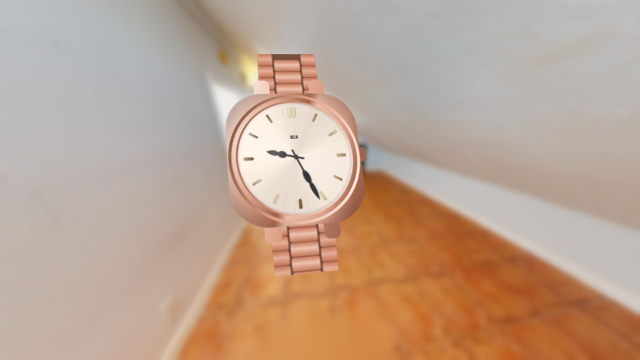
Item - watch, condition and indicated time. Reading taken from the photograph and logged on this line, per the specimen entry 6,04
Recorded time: 9,26
